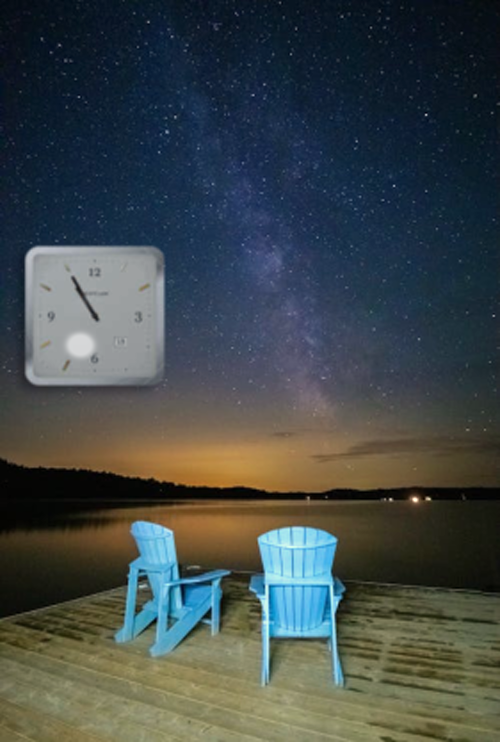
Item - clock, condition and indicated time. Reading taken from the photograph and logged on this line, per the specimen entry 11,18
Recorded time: 10,55
